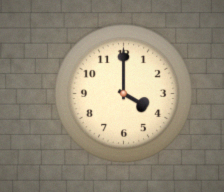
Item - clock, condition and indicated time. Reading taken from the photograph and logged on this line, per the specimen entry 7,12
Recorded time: 4,00
